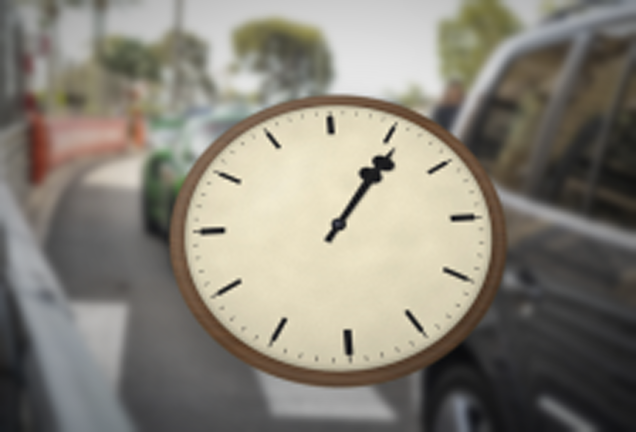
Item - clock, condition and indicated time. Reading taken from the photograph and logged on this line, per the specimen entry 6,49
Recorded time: 1,06
